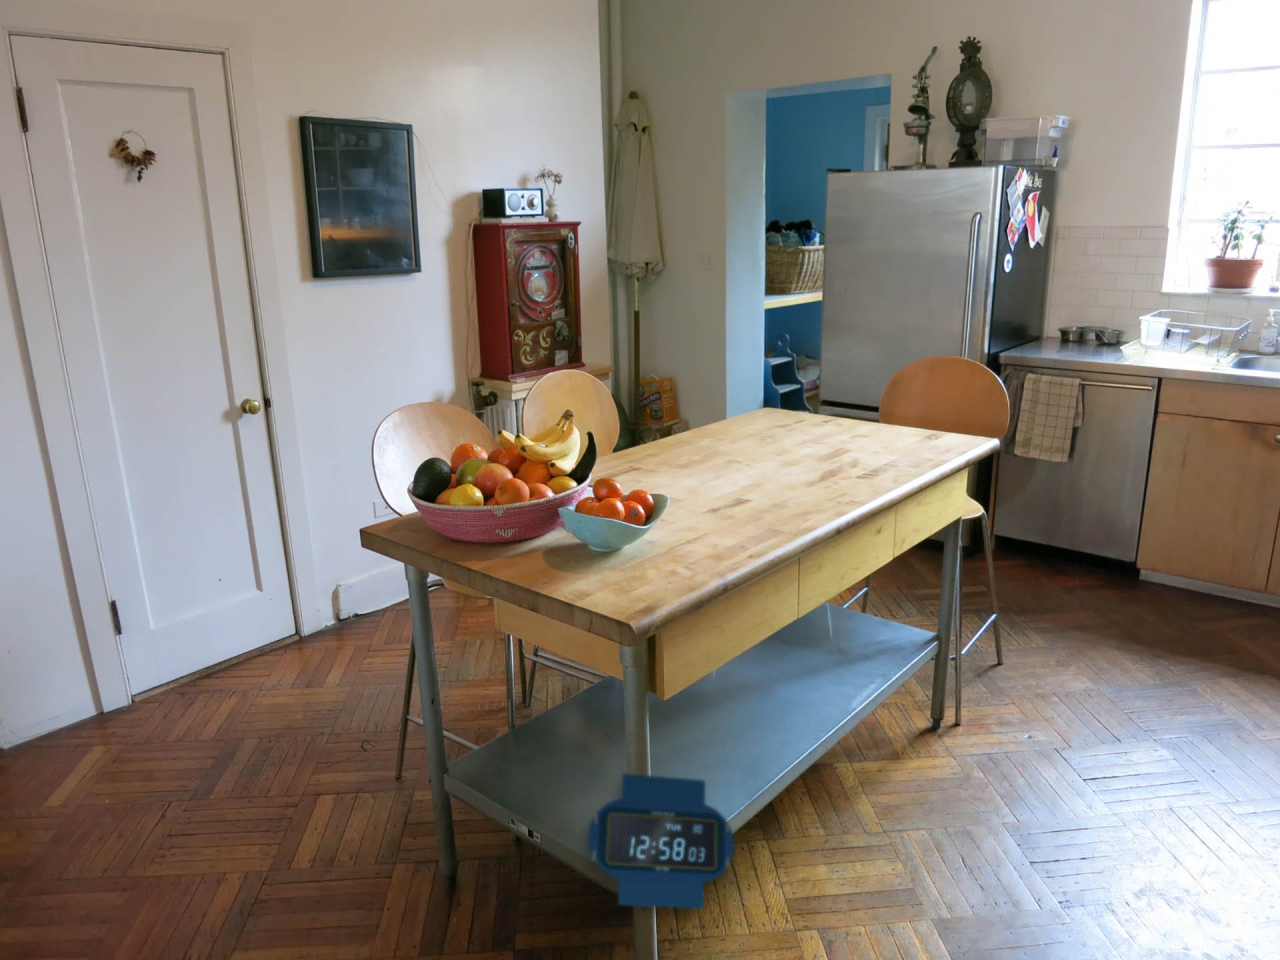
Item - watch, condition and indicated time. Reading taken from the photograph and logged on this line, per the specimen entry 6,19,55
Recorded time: 12,58,03
